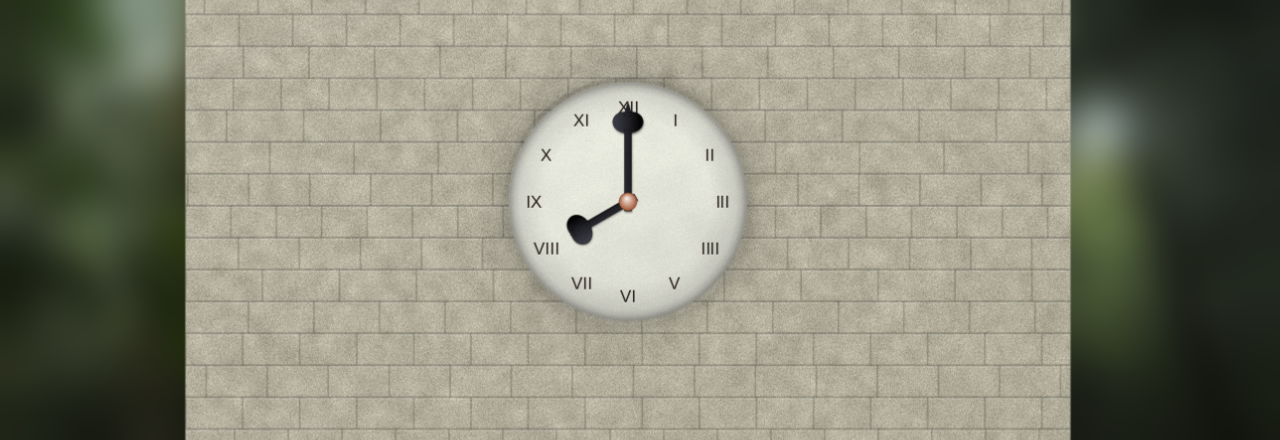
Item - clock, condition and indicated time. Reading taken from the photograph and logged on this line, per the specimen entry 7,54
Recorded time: 8,00
